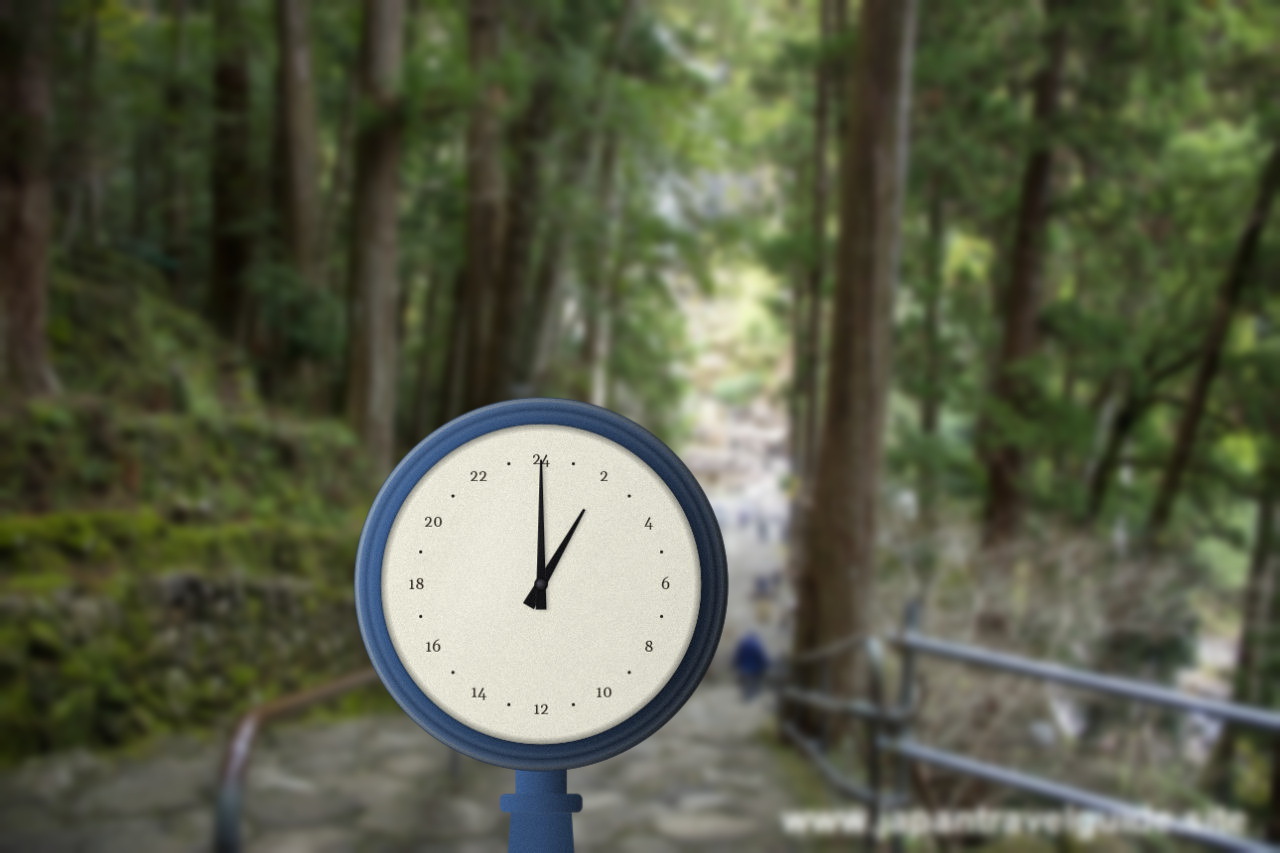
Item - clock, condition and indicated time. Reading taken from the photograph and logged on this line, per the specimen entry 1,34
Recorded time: 2,00
